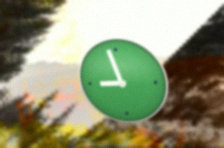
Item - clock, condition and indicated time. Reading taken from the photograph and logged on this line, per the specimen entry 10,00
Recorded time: 8,58
